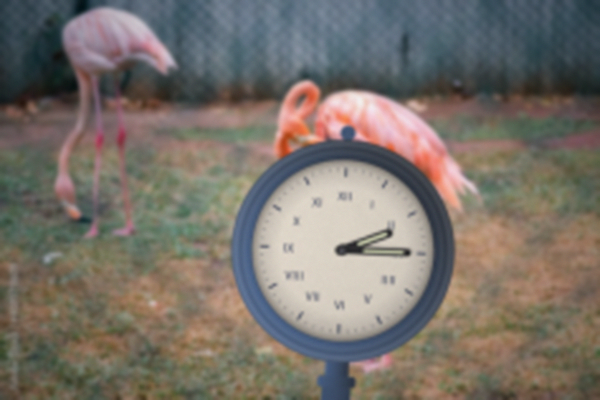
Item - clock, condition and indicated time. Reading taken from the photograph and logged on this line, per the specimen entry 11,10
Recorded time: 2,15
